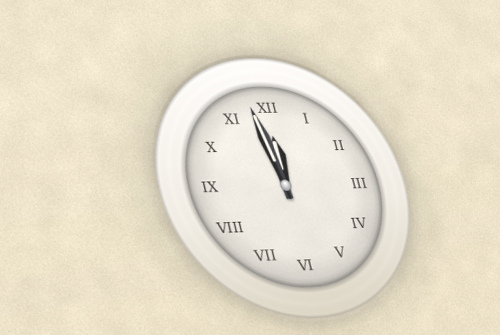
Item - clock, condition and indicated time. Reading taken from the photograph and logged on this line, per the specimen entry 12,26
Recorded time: 11,58
